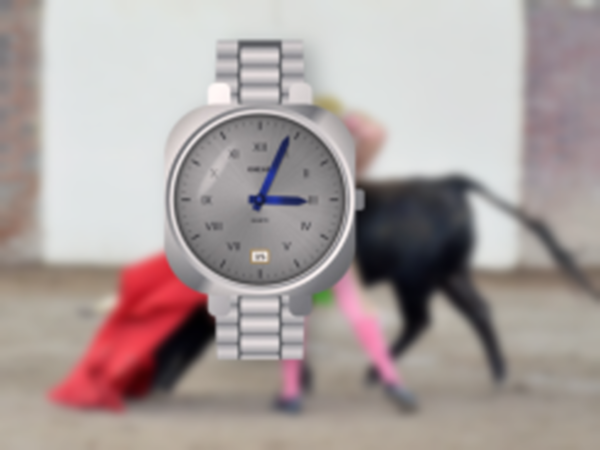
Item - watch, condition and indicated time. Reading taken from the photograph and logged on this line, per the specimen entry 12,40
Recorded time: 3,04
